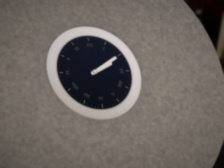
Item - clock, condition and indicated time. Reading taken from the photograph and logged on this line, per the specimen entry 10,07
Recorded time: 2,10
